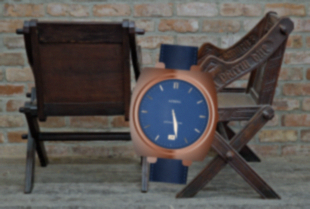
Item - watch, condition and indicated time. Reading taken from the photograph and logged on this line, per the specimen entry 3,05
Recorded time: 5,28
